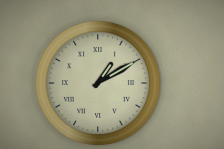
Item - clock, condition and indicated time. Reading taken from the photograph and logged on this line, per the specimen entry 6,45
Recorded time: 1,10
